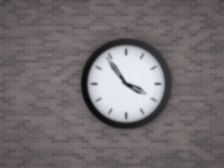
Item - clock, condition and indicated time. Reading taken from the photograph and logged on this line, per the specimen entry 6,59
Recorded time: 3,54
